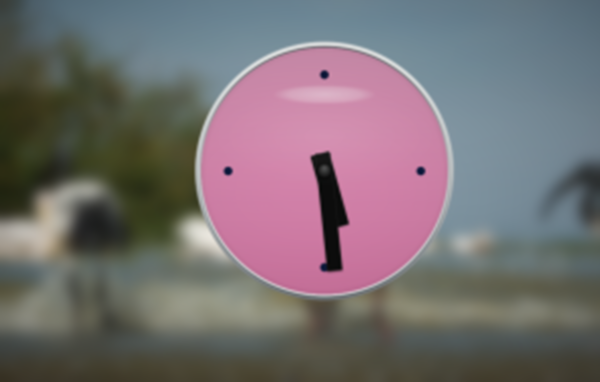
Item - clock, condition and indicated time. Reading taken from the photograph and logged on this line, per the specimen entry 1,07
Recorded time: 5,29
